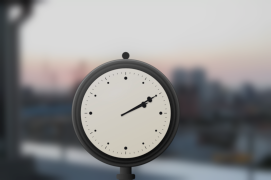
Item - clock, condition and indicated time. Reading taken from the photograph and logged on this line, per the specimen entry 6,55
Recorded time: 2,10
